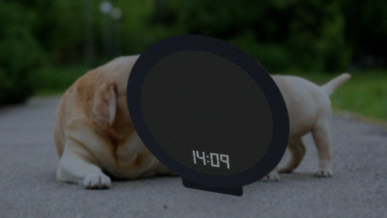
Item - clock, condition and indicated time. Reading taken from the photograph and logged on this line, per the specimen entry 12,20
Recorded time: 14,09
